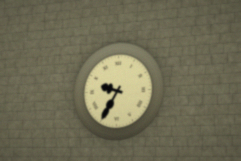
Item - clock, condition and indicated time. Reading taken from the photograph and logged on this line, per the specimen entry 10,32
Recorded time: 9,35
